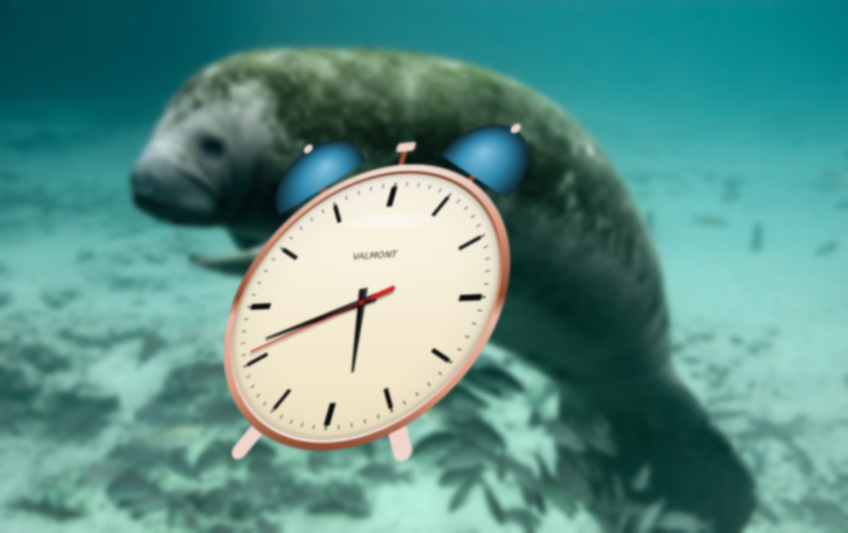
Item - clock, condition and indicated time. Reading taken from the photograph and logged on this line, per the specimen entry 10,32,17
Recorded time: 5,41,41
